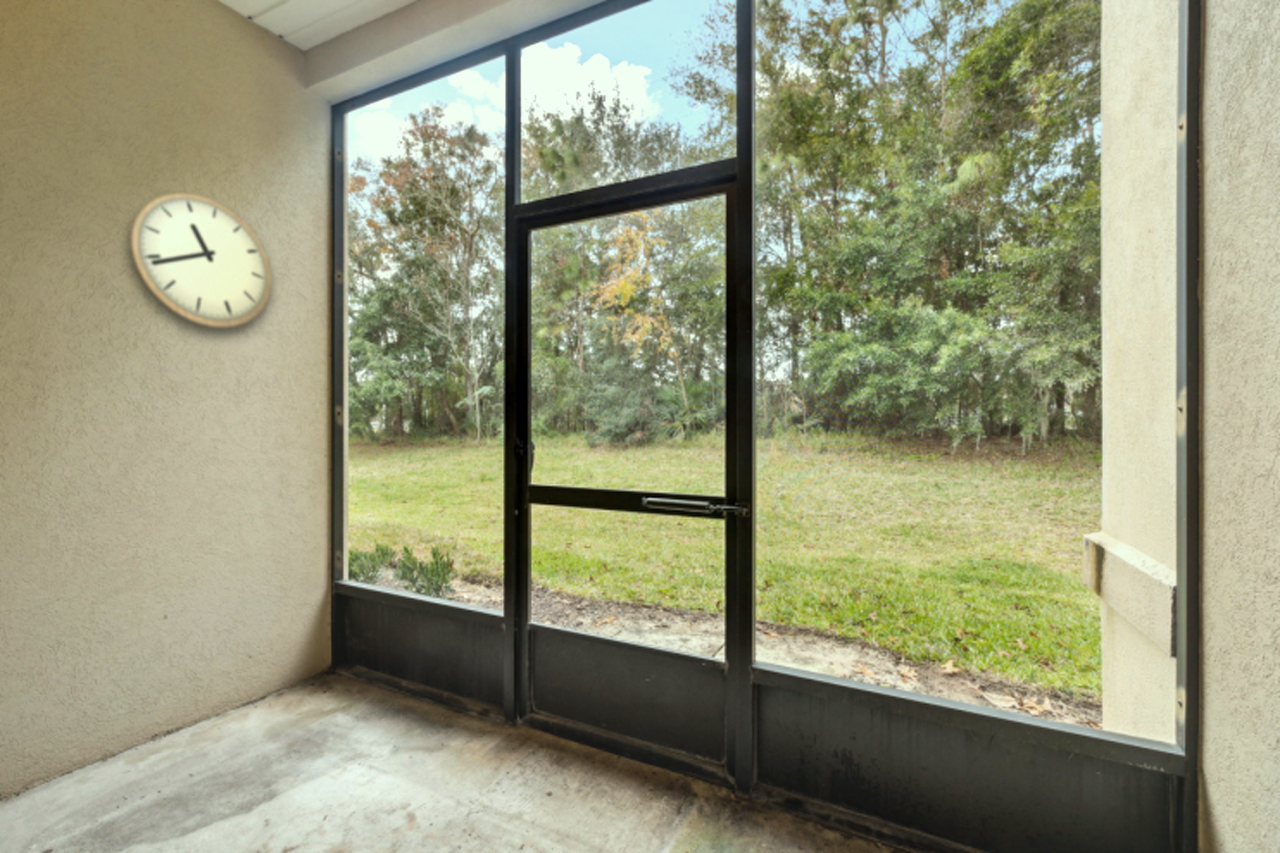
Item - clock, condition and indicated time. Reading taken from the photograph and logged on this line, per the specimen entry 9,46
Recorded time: 11,44
